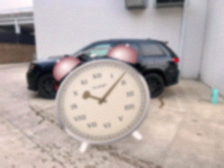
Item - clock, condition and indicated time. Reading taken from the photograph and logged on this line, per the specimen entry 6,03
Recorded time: 10,08
